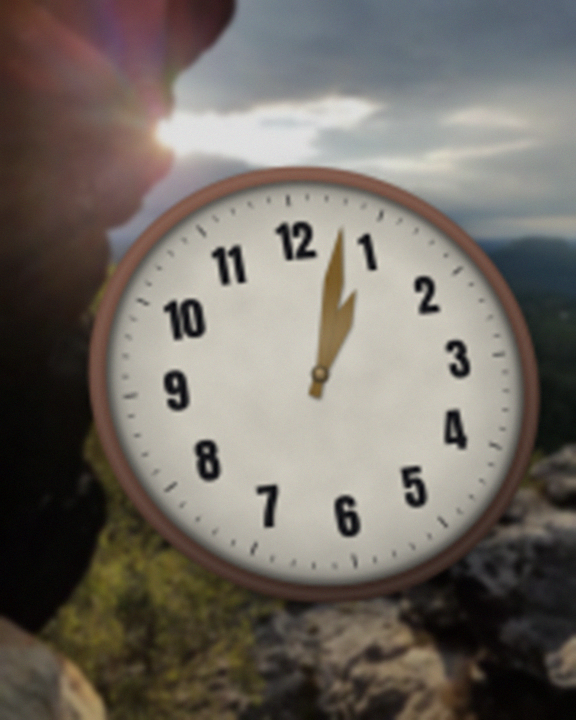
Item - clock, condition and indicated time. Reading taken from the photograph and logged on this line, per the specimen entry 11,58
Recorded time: 1,03
